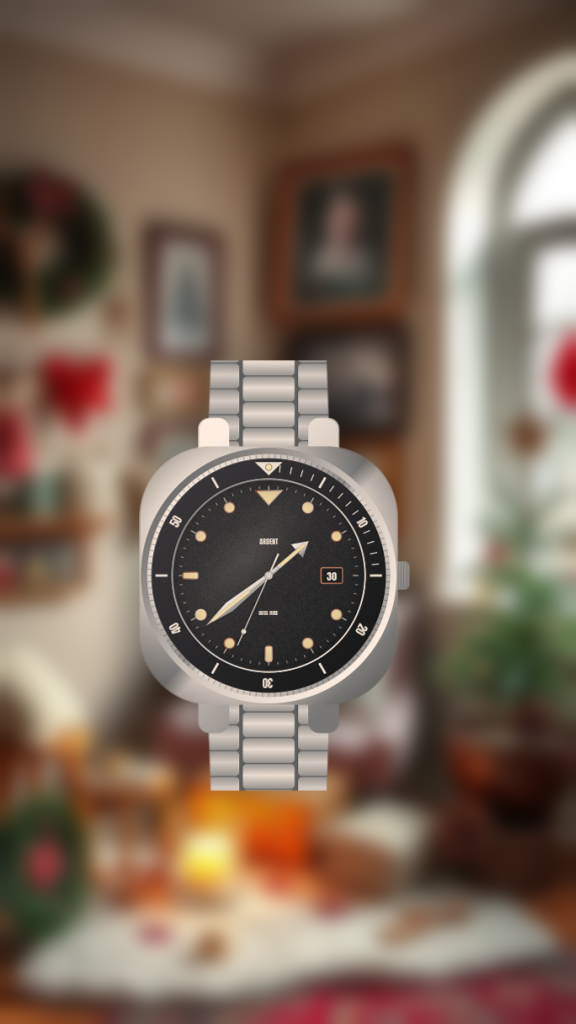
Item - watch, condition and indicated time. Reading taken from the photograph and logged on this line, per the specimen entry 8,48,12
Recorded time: 1,38,34
